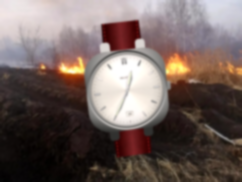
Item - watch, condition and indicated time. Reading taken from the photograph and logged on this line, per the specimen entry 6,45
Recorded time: 12,35
